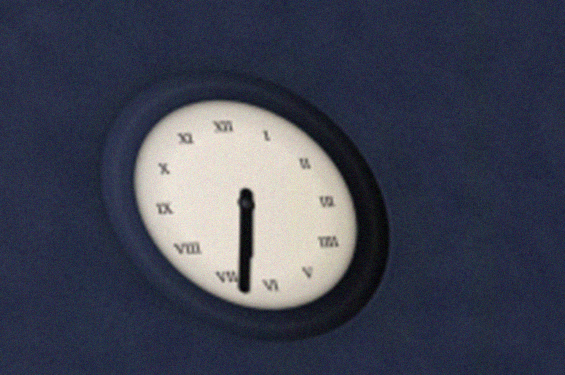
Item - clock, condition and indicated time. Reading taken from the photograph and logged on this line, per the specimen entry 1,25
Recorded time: 6,33
